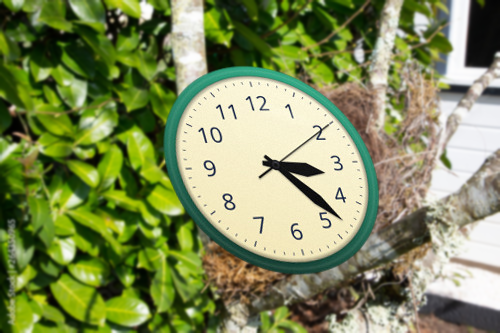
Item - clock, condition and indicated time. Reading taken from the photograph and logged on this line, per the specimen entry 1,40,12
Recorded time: 3,23,10
